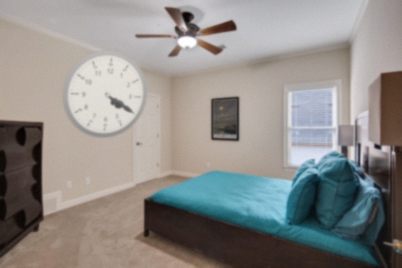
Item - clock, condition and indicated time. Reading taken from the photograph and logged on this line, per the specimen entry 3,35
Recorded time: 4,20
